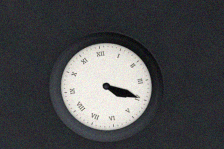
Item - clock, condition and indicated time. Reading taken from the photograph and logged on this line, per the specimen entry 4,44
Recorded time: 4,20
